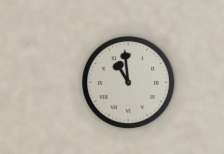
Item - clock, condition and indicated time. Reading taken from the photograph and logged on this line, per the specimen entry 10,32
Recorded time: 10,59
